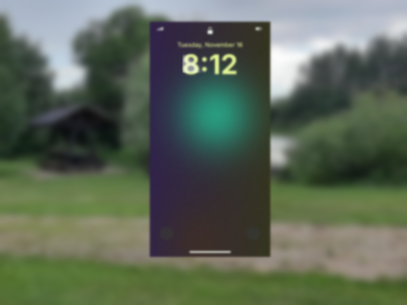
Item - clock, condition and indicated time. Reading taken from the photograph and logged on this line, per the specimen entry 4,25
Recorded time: 8,12
